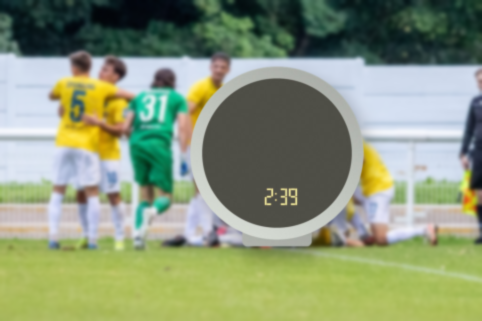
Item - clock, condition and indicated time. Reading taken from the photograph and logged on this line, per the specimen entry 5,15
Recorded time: 2,39
